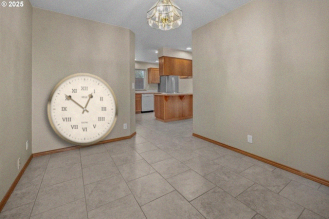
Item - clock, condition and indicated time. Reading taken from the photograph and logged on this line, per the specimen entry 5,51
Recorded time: 12,51
